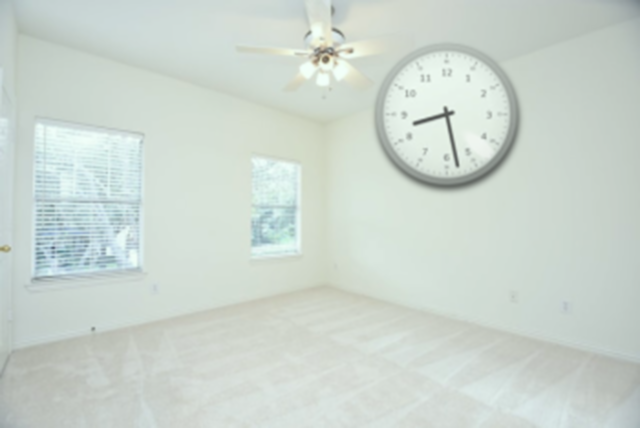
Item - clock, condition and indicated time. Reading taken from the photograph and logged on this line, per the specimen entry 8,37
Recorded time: 8,28
